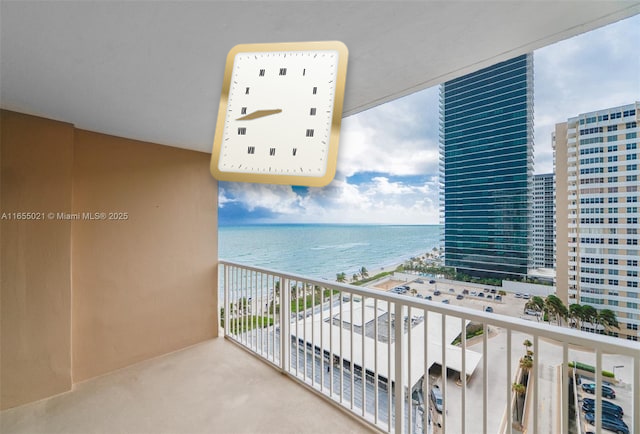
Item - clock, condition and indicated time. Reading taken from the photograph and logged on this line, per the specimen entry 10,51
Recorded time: 8,43
